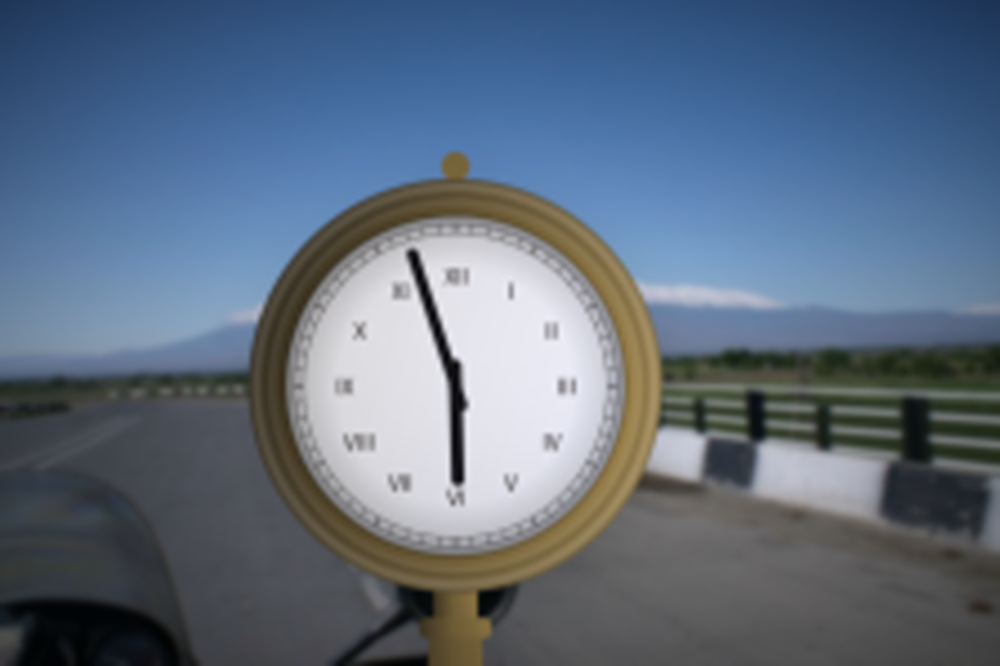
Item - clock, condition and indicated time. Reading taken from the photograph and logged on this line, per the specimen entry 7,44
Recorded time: 5,57
